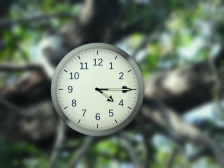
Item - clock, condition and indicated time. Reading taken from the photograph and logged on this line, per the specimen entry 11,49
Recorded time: 4,15
